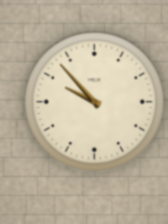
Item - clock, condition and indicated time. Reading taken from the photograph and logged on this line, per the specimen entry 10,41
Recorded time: 9,53
